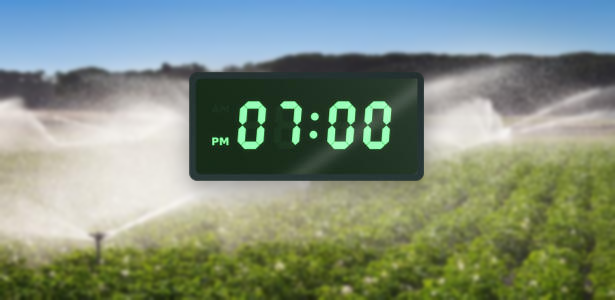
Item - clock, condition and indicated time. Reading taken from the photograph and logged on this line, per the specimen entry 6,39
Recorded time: 7,00
